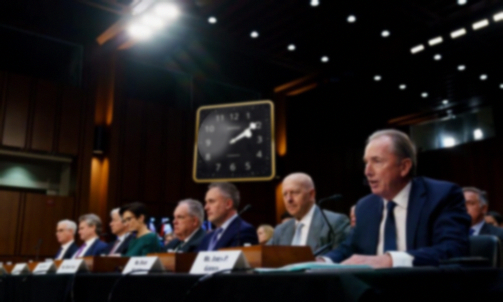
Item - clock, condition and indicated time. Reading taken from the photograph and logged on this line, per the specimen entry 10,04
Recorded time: 2,09
